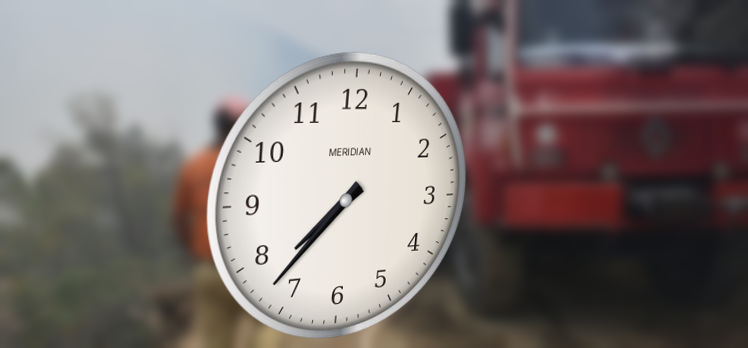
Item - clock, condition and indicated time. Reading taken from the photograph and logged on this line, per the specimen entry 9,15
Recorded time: 7,37
